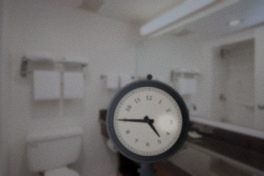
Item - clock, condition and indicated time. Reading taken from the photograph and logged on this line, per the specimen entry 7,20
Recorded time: 4,45
